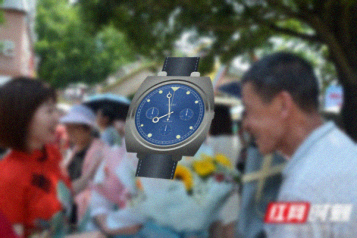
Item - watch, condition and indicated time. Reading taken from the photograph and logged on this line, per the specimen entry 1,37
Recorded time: 7,58
